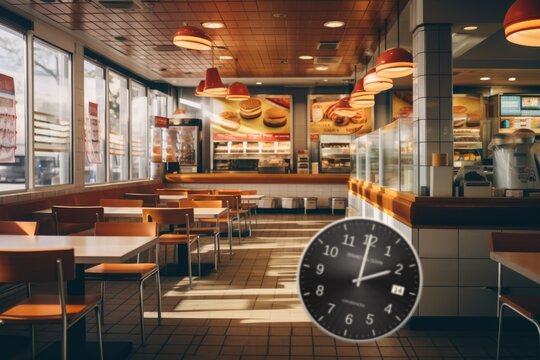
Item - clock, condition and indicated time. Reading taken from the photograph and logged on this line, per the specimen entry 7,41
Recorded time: 2,00
